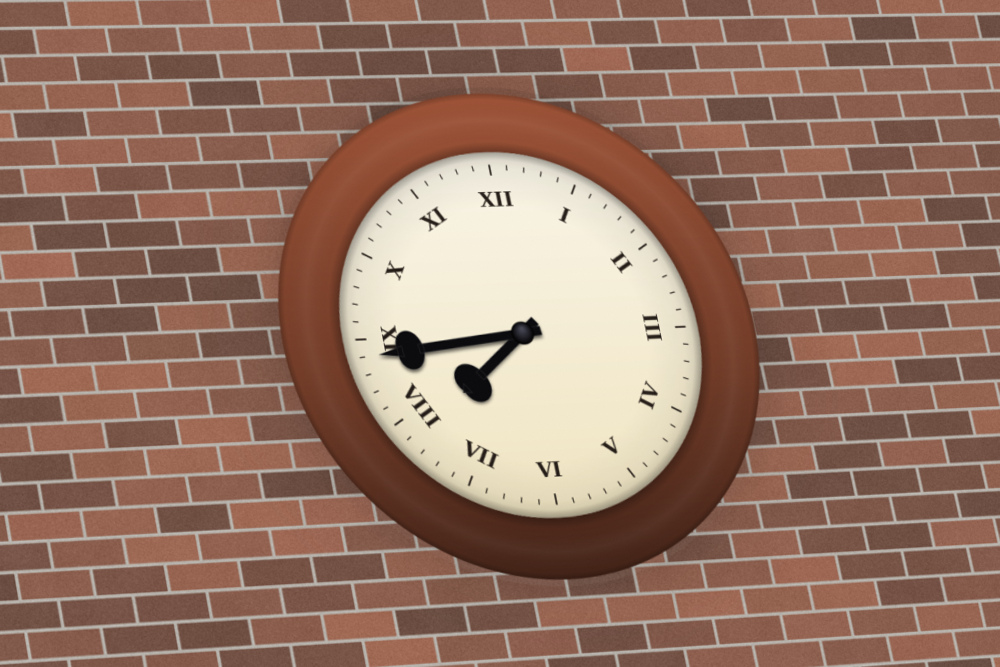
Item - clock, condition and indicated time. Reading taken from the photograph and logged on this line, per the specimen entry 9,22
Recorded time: 7,44
